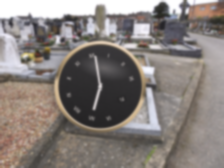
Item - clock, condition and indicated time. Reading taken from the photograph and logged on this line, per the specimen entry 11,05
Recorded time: 7,01
